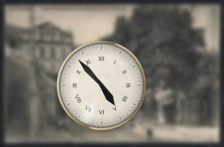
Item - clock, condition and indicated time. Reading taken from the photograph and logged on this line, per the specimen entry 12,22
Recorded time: 4,53
